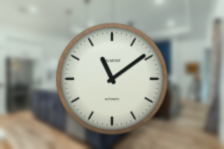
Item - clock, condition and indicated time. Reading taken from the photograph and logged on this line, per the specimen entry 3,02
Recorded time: 11,09
